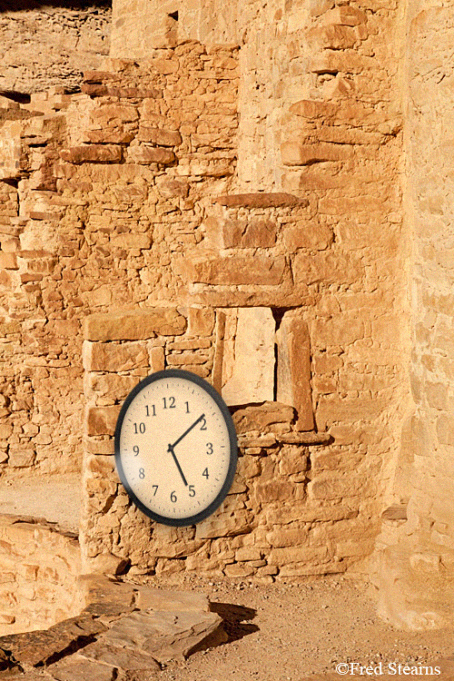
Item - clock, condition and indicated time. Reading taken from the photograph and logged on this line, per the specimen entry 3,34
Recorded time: 5,09
